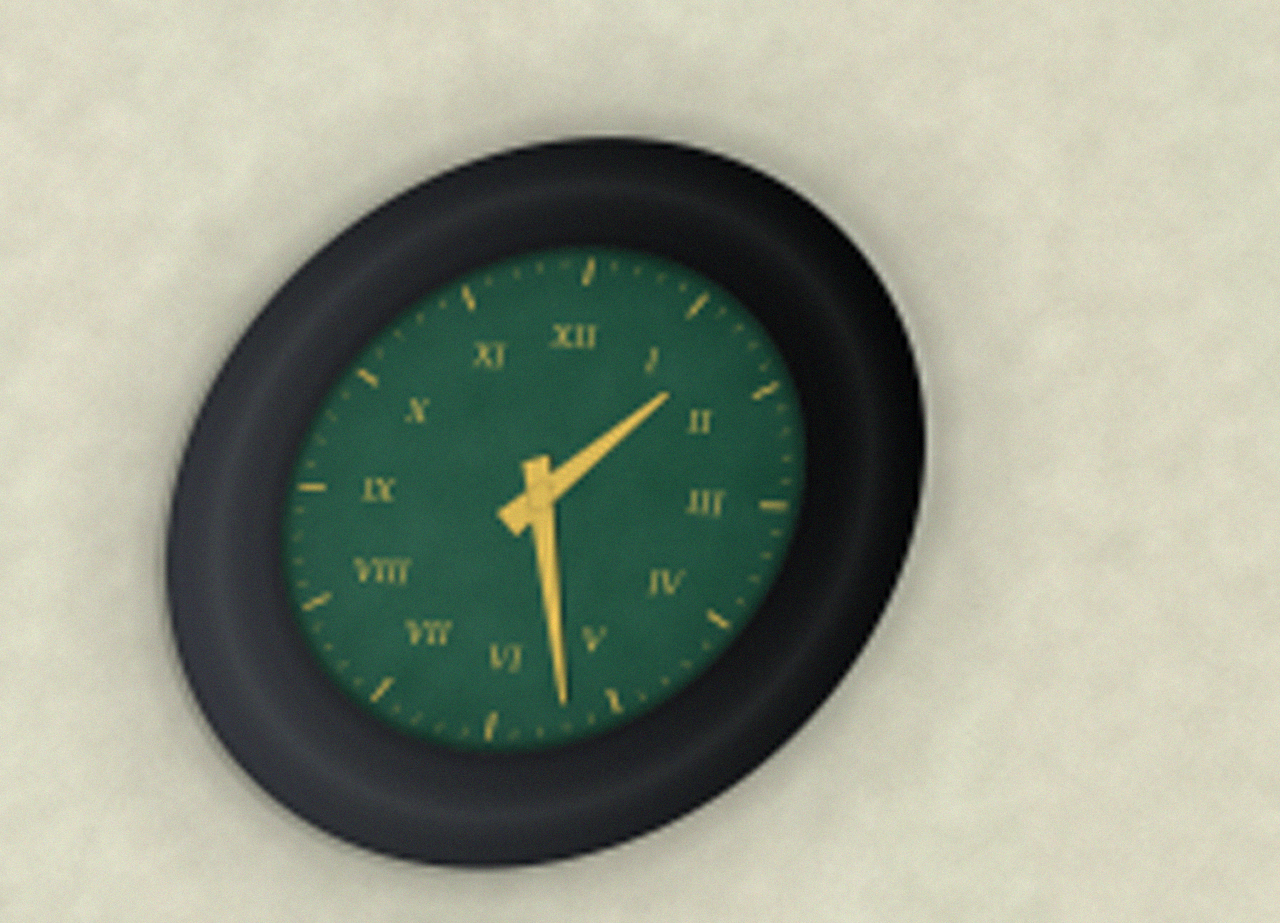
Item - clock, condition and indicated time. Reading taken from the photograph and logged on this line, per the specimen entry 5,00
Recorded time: 1,27
